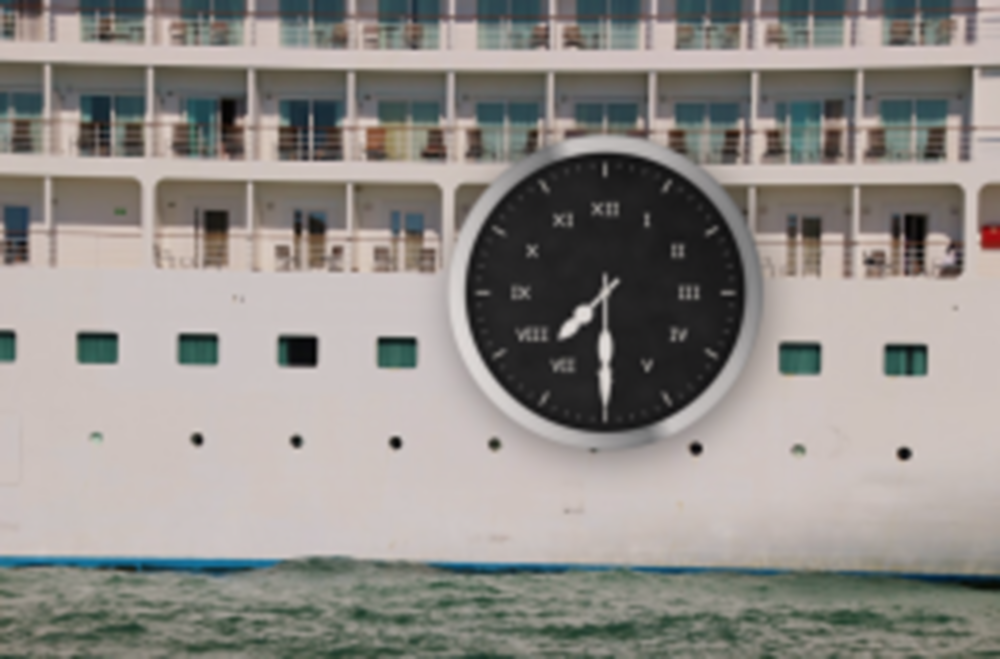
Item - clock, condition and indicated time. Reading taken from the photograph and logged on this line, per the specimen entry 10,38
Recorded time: 7,30
